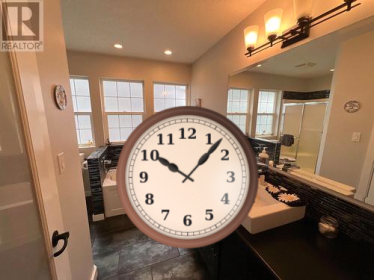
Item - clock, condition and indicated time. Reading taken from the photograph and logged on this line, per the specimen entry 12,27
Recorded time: 10,07
